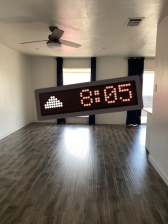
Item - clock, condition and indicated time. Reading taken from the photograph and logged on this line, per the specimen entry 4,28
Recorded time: 8,05
